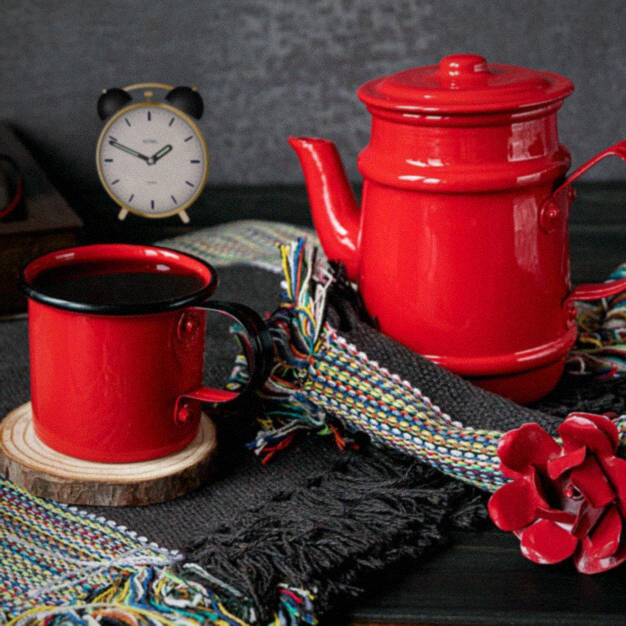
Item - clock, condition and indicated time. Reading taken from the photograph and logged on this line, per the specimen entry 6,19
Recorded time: 1,49
